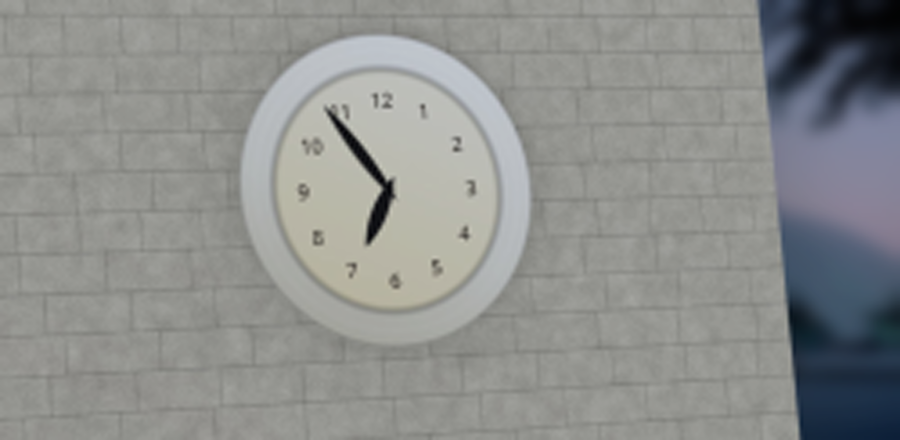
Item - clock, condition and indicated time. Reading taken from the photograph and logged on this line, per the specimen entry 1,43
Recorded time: 6,54
